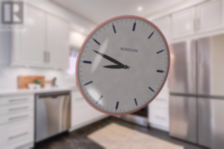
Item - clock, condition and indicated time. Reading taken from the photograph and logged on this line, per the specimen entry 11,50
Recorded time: 8,48
